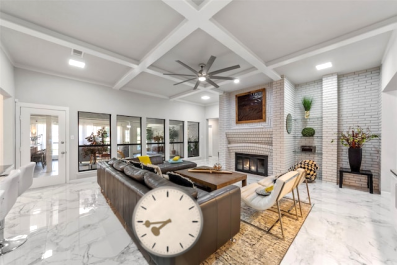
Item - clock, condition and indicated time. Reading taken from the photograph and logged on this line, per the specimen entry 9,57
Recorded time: 7,44
